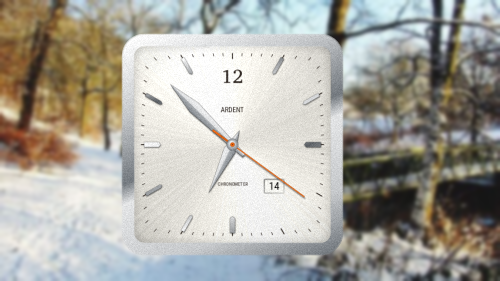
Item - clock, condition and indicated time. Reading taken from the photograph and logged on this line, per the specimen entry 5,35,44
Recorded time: 6,52,21
